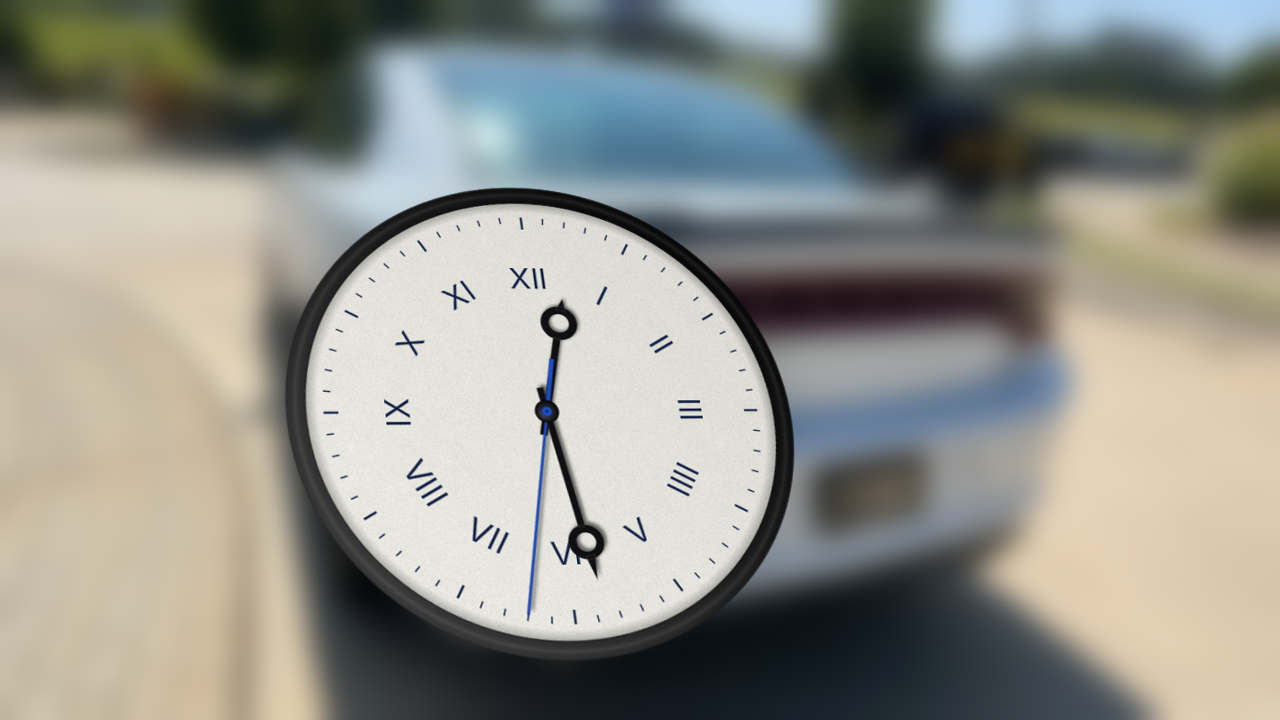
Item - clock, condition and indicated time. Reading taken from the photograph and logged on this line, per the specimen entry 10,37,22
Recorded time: 12,28,32
